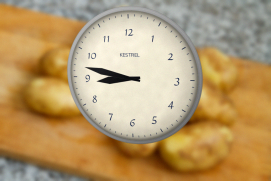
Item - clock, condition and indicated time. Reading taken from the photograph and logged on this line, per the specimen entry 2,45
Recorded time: 8,47
